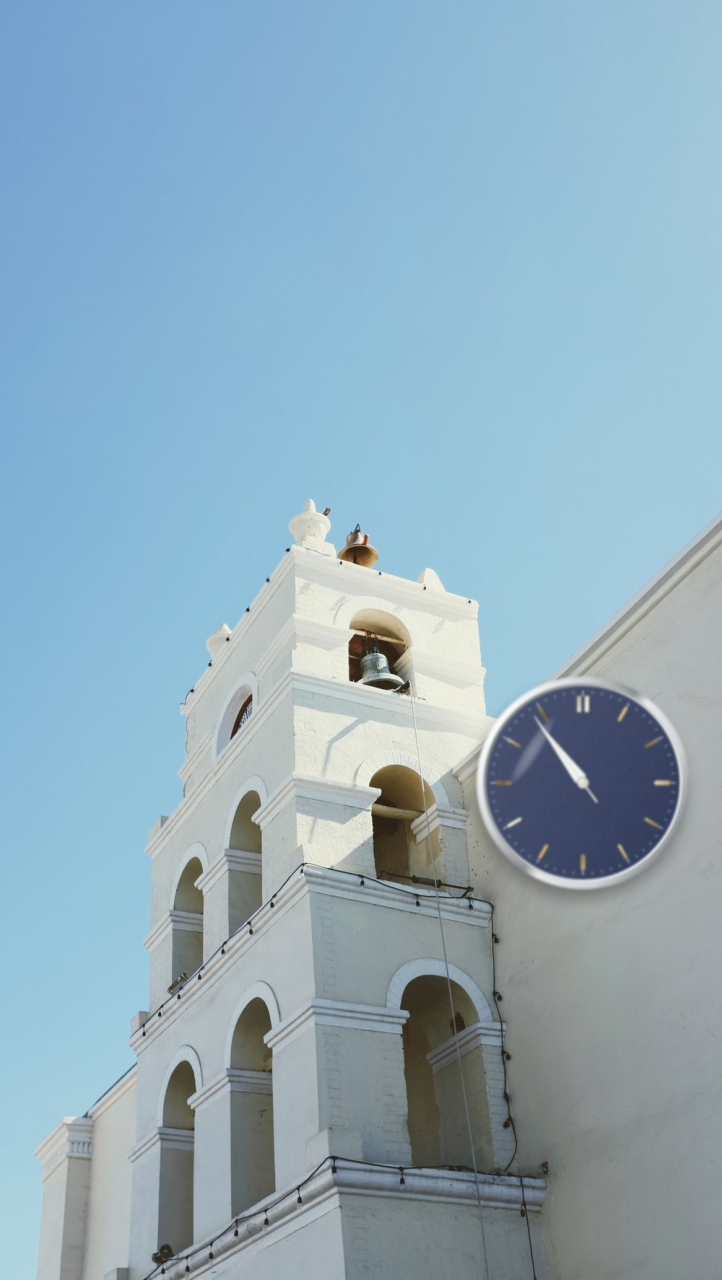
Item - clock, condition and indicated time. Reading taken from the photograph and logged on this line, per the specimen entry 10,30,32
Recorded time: 10,53,54
